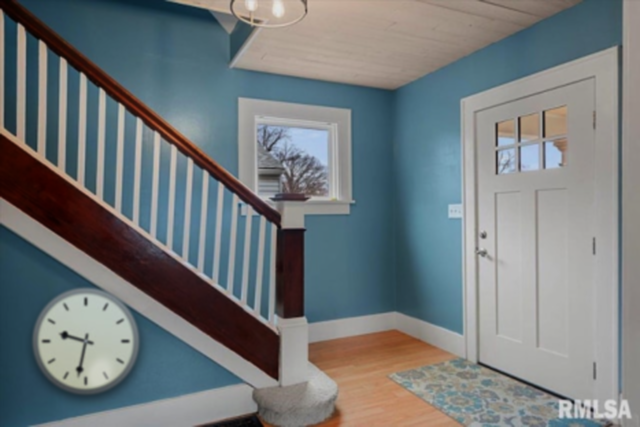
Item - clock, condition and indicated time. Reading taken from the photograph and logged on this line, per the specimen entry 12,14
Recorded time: 9,32
